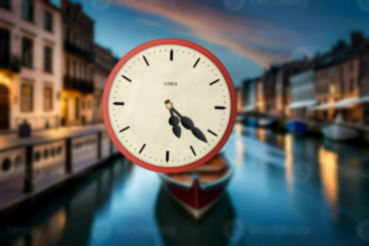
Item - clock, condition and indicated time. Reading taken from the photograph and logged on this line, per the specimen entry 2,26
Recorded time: 5,22
